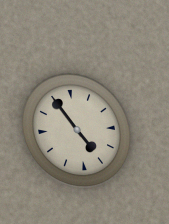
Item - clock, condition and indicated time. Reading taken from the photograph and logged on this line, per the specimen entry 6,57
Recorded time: 4,55
